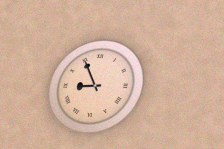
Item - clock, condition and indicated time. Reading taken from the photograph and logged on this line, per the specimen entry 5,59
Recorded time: 8,55
